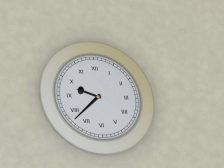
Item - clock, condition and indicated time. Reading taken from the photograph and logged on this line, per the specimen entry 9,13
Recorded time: 9,38
